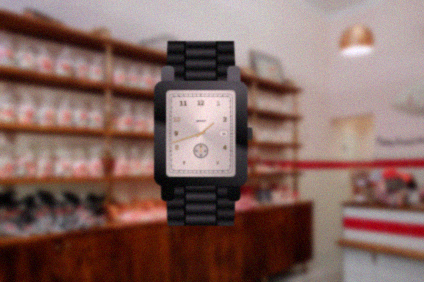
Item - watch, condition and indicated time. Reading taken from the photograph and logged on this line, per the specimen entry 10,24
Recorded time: 1,42
